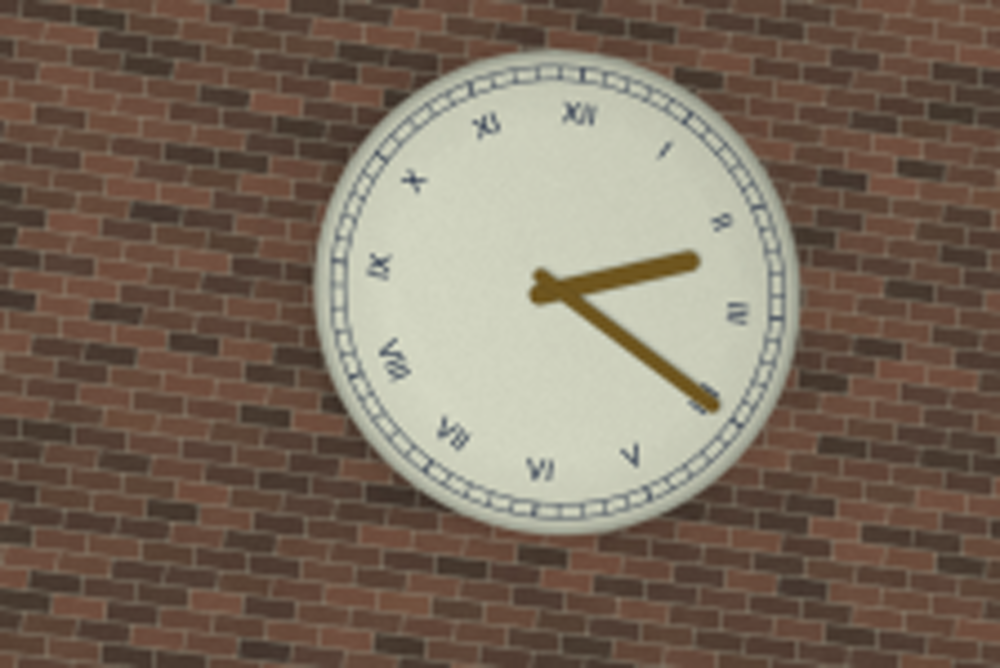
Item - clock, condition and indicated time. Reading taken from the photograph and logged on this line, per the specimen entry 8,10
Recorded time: 2,20
